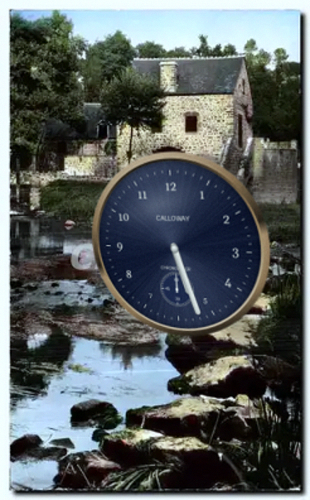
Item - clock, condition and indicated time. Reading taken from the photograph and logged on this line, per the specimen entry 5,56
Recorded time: 5,27
